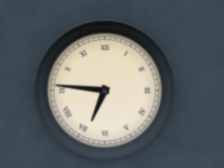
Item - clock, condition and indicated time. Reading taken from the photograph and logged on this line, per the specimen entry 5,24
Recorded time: 6,46
